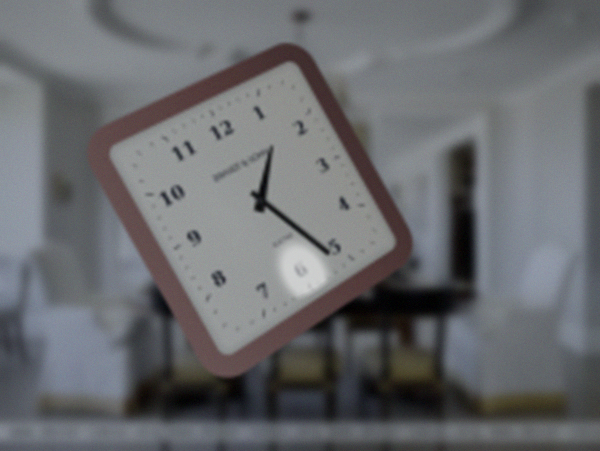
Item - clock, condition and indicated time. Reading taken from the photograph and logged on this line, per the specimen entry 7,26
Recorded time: 1,26
